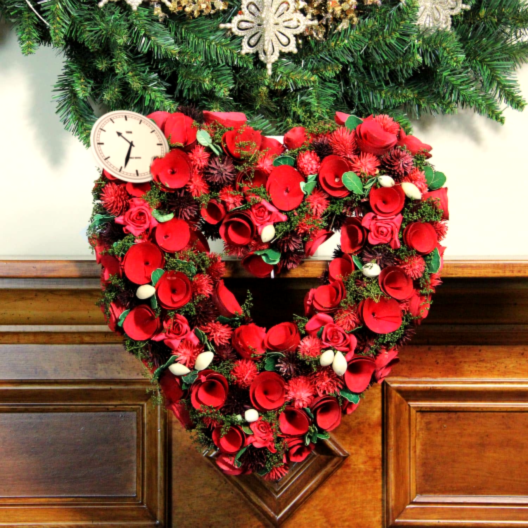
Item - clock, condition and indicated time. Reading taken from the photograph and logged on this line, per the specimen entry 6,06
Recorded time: 10,34
